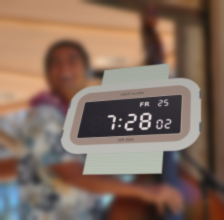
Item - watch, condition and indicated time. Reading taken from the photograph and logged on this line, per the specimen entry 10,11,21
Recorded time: 7,28,02
